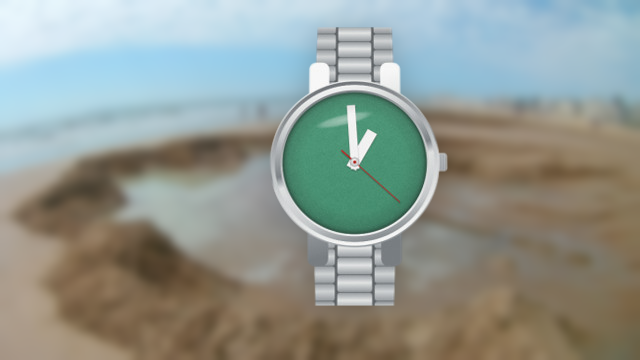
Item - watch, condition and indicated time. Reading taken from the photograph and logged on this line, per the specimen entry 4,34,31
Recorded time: 12,59,22
